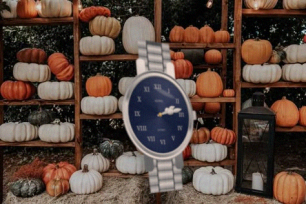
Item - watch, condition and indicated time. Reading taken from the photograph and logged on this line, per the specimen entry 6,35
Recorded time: 2,13
